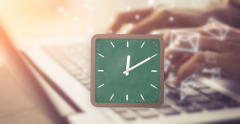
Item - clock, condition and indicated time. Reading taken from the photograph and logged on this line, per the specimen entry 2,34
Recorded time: 12,10
